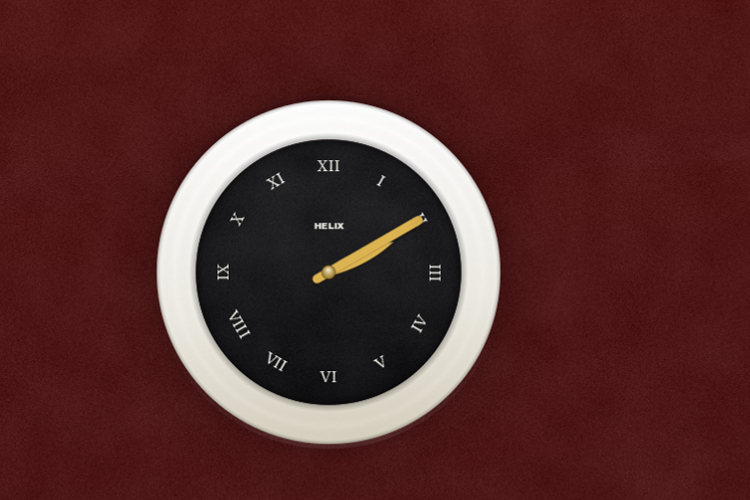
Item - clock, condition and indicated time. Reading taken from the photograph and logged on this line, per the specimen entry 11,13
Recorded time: 2,10
